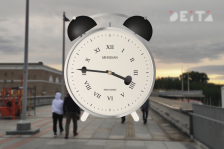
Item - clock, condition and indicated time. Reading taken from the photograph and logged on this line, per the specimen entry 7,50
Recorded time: 3,46
